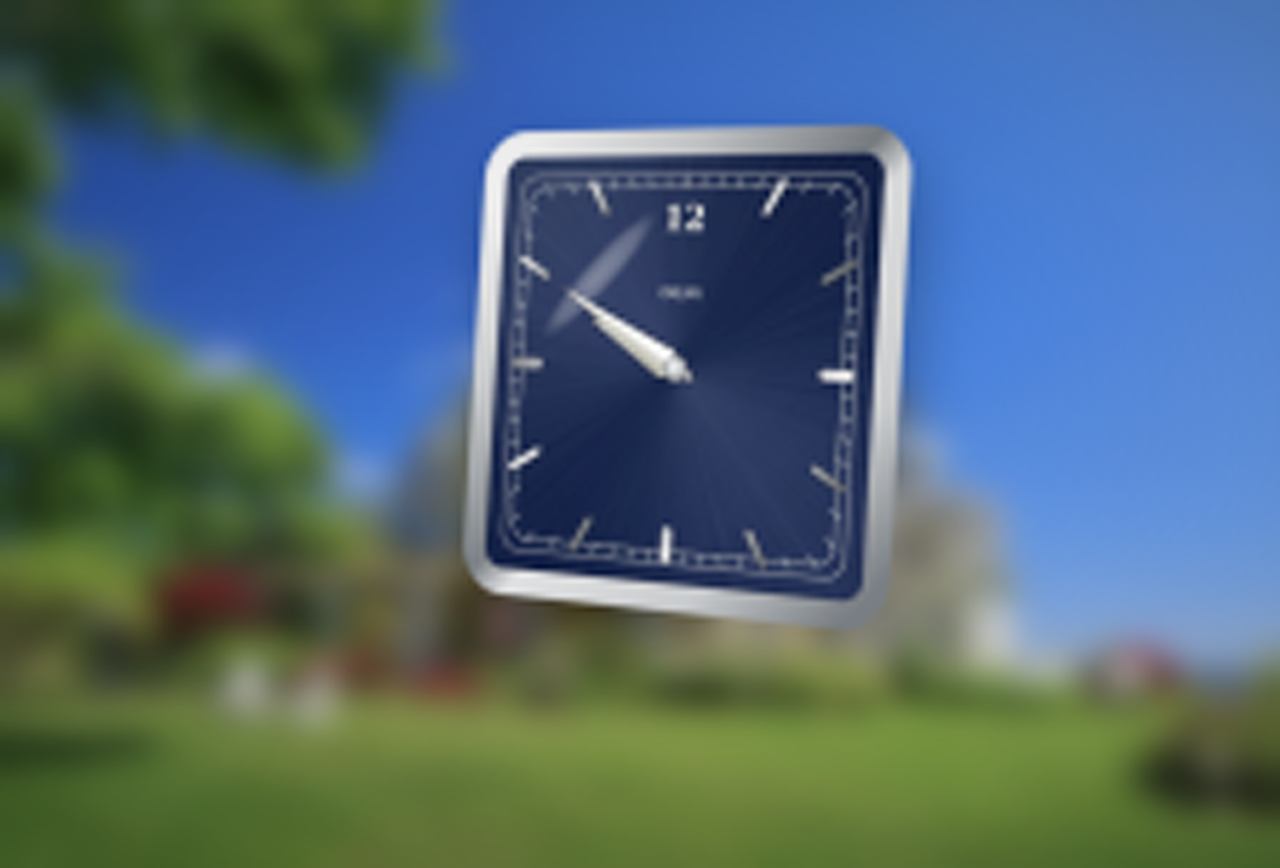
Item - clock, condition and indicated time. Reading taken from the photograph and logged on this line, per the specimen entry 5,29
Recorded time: 9,50
